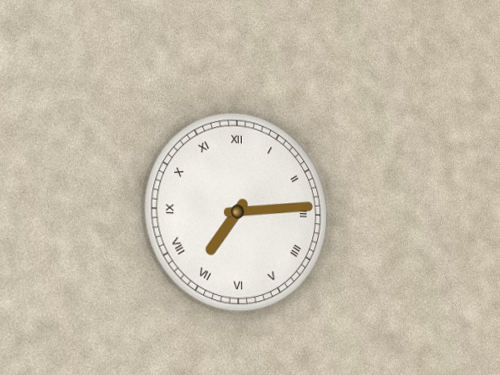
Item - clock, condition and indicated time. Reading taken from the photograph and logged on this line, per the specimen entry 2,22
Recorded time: 7,14
